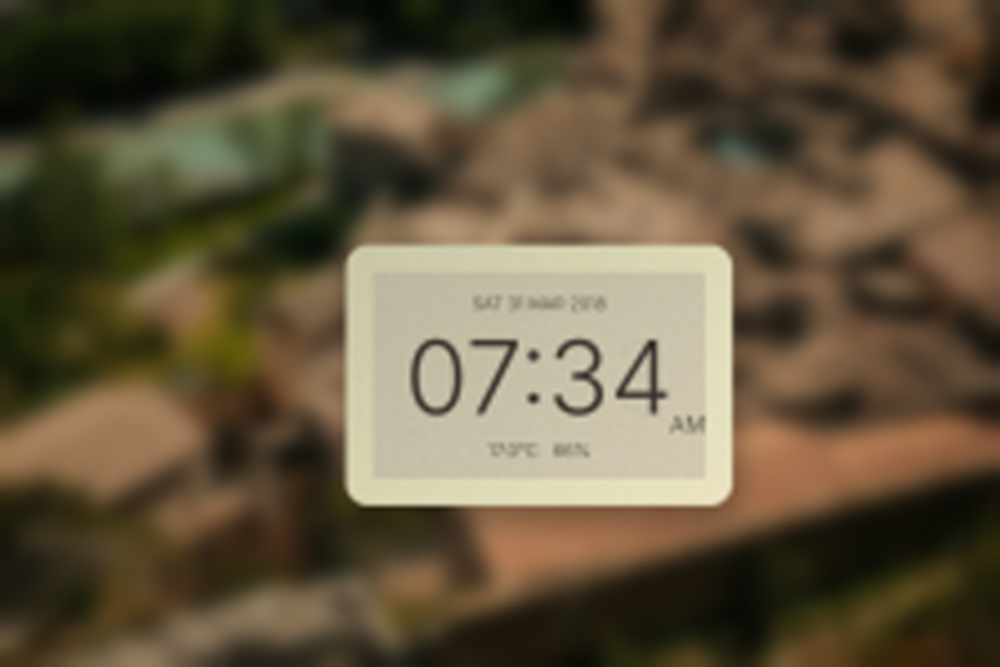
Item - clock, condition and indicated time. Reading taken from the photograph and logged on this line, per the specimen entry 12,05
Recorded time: 7,34
